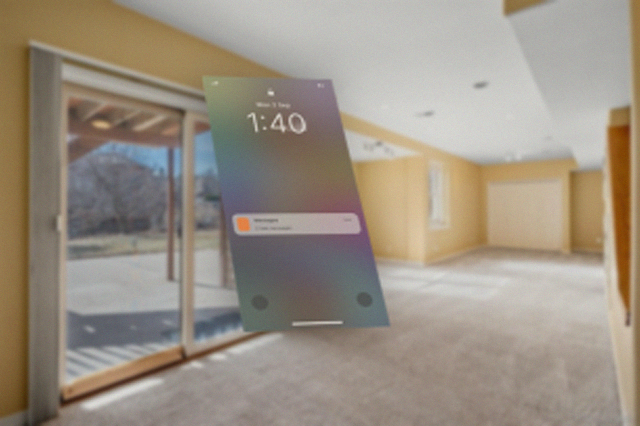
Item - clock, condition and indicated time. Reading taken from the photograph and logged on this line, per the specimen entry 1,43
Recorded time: 1,40
